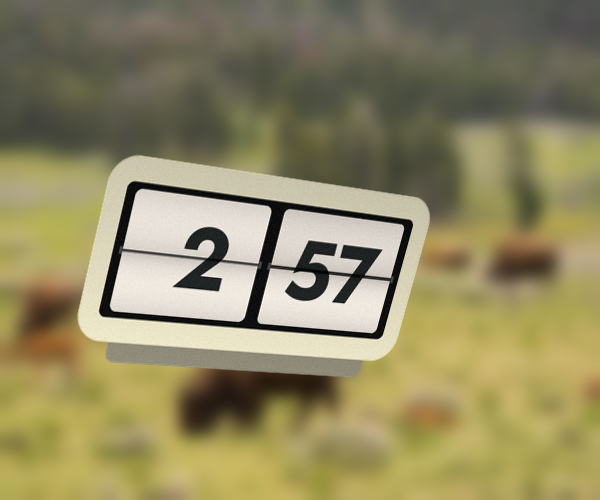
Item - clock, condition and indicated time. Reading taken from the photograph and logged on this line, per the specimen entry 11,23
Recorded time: 2,57
